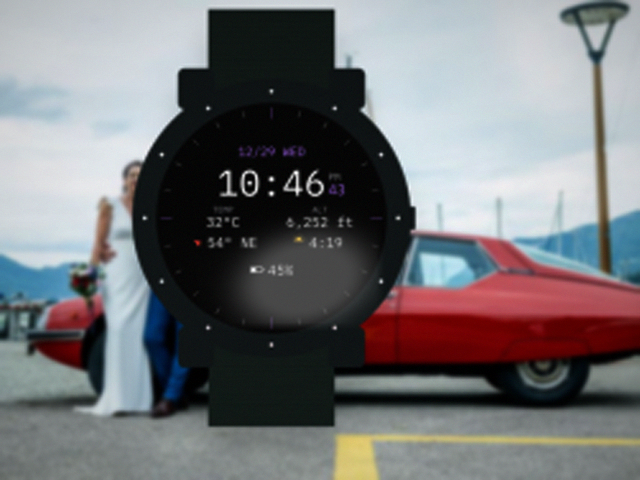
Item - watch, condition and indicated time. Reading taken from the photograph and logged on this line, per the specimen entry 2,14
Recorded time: 10,46
